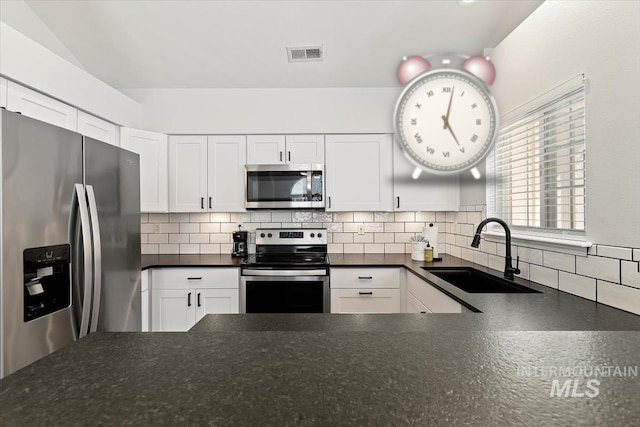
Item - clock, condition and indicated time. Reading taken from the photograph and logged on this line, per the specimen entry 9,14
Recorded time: 5,02
